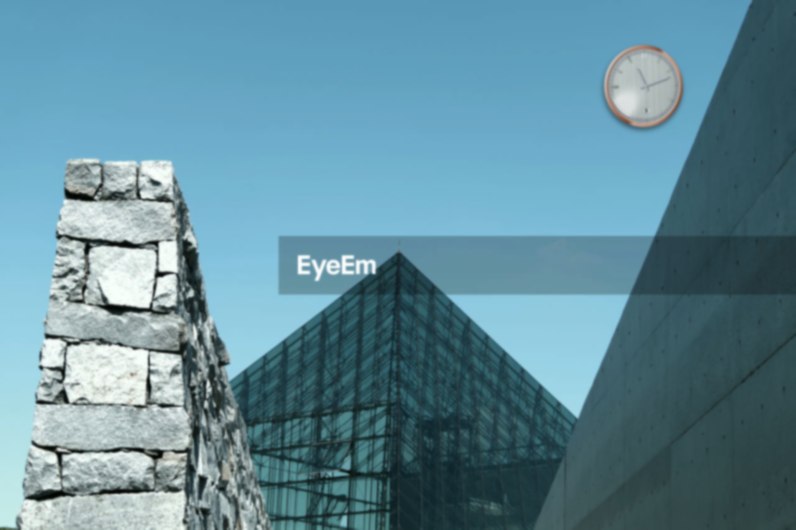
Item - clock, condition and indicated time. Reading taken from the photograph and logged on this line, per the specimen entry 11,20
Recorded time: 11,12
